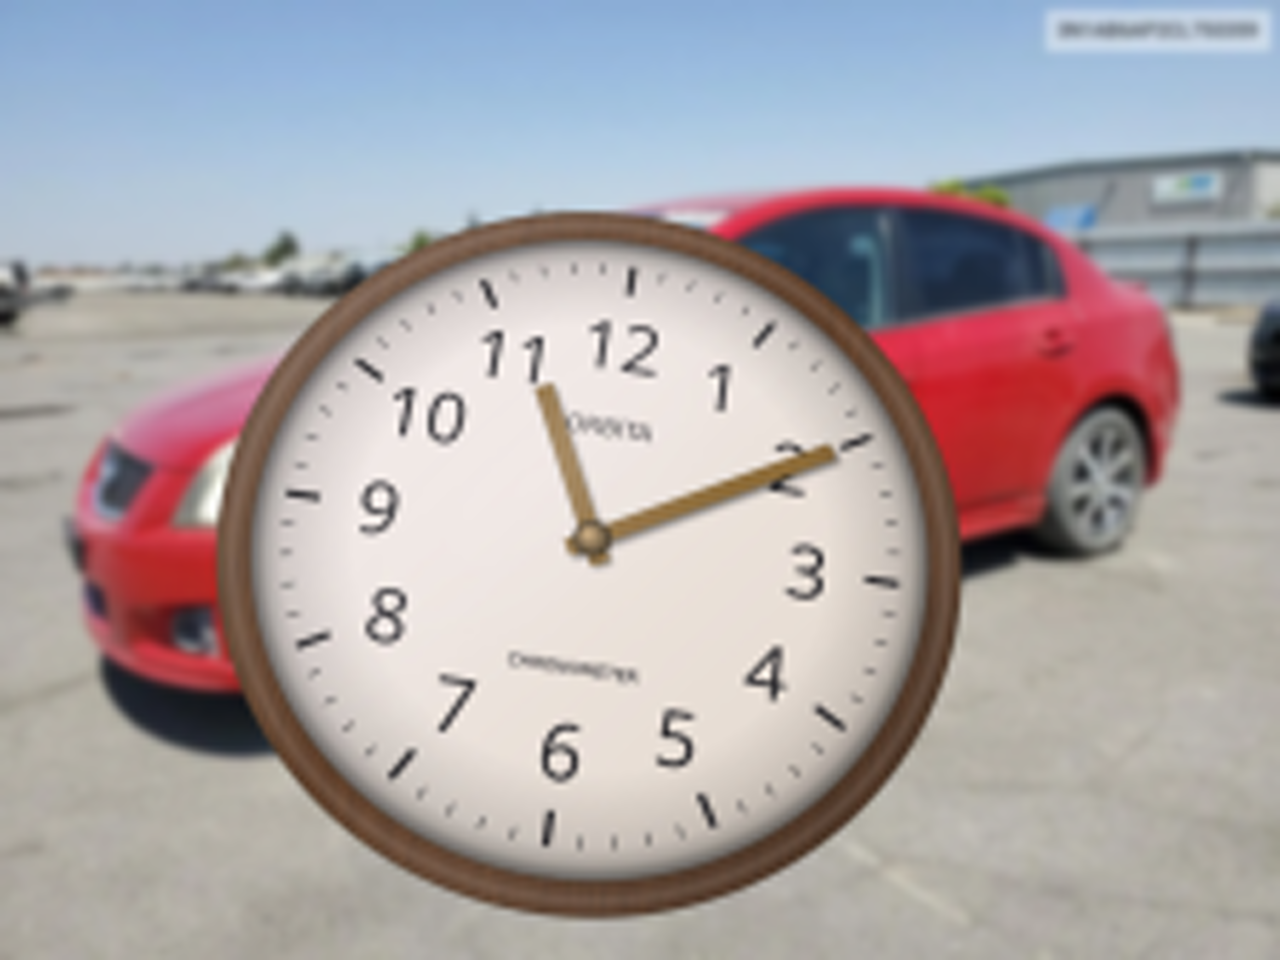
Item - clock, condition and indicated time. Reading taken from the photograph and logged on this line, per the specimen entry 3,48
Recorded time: 11,10
